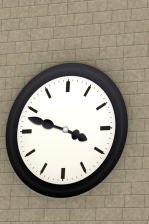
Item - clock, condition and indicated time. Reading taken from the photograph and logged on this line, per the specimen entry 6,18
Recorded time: 3,48
